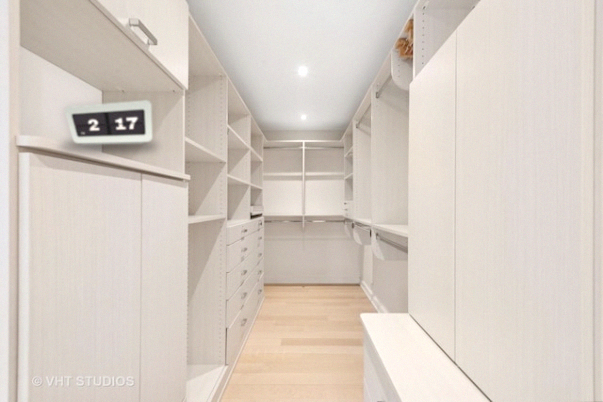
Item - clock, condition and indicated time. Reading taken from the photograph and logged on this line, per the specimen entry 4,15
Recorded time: 2,17
